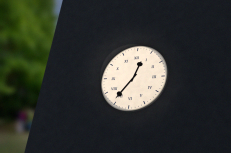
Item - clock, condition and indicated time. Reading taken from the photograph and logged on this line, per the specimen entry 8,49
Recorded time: 12,36
